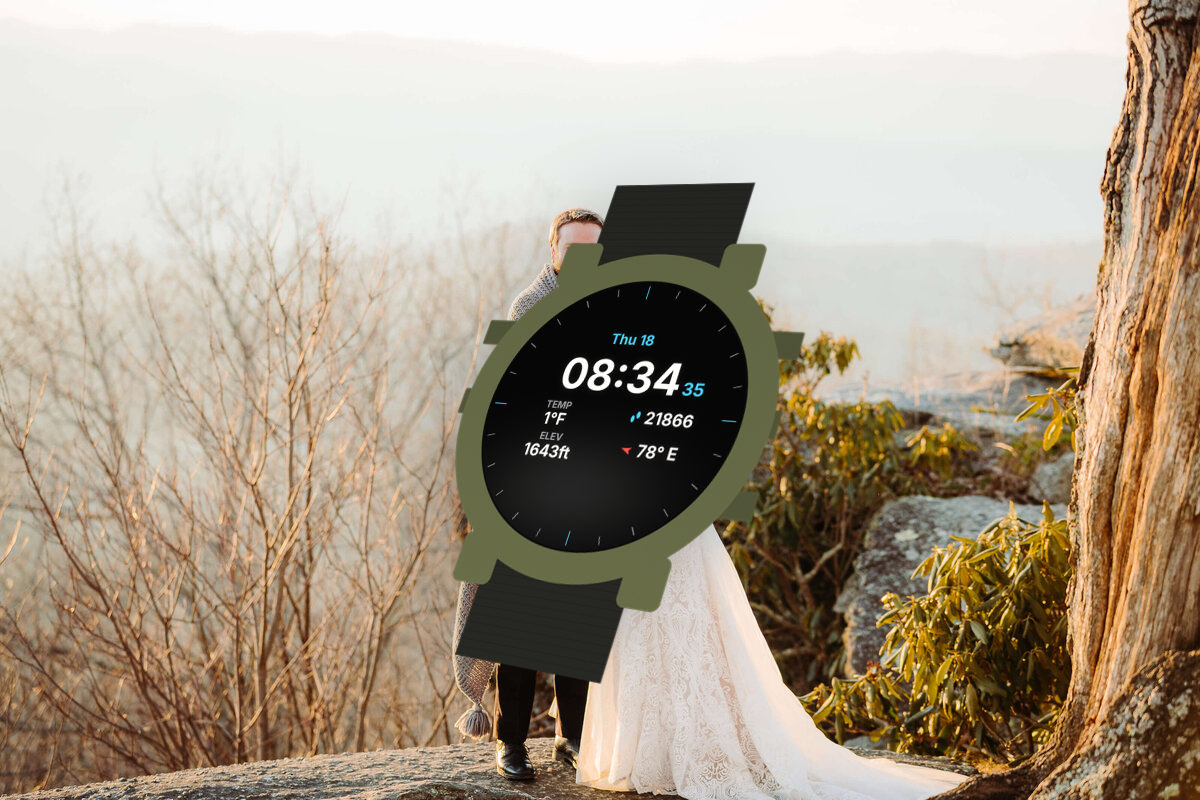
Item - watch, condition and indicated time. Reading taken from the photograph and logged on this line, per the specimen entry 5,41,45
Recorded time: 8,34,35
